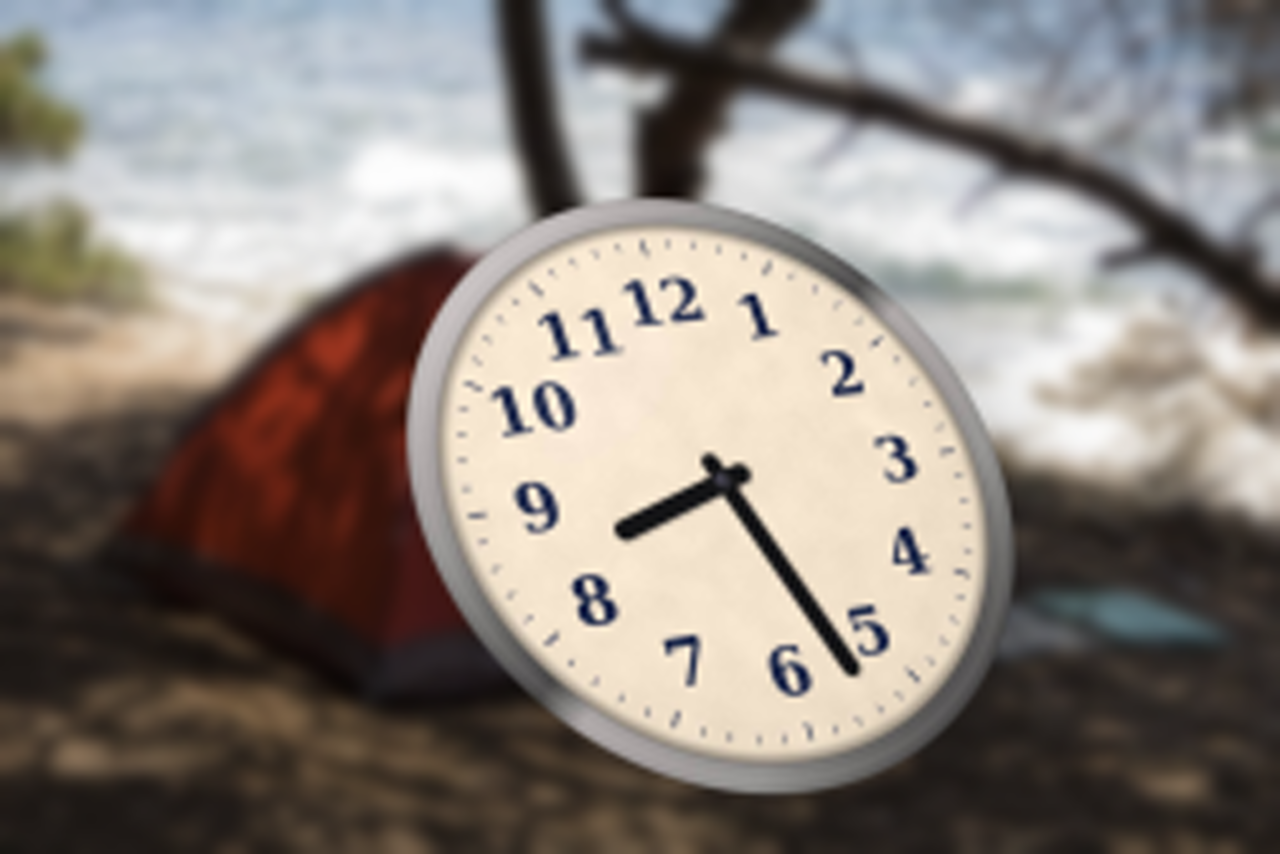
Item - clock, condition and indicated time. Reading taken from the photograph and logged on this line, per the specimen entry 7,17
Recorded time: 8,27
